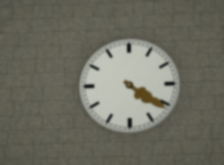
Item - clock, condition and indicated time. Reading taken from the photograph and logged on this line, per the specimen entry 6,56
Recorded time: 4,21
